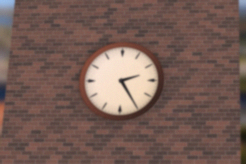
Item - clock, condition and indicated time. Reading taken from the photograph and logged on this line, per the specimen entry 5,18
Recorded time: 2,25
